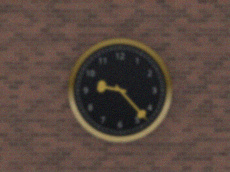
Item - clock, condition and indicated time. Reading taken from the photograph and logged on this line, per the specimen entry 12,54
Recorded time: 9,23
